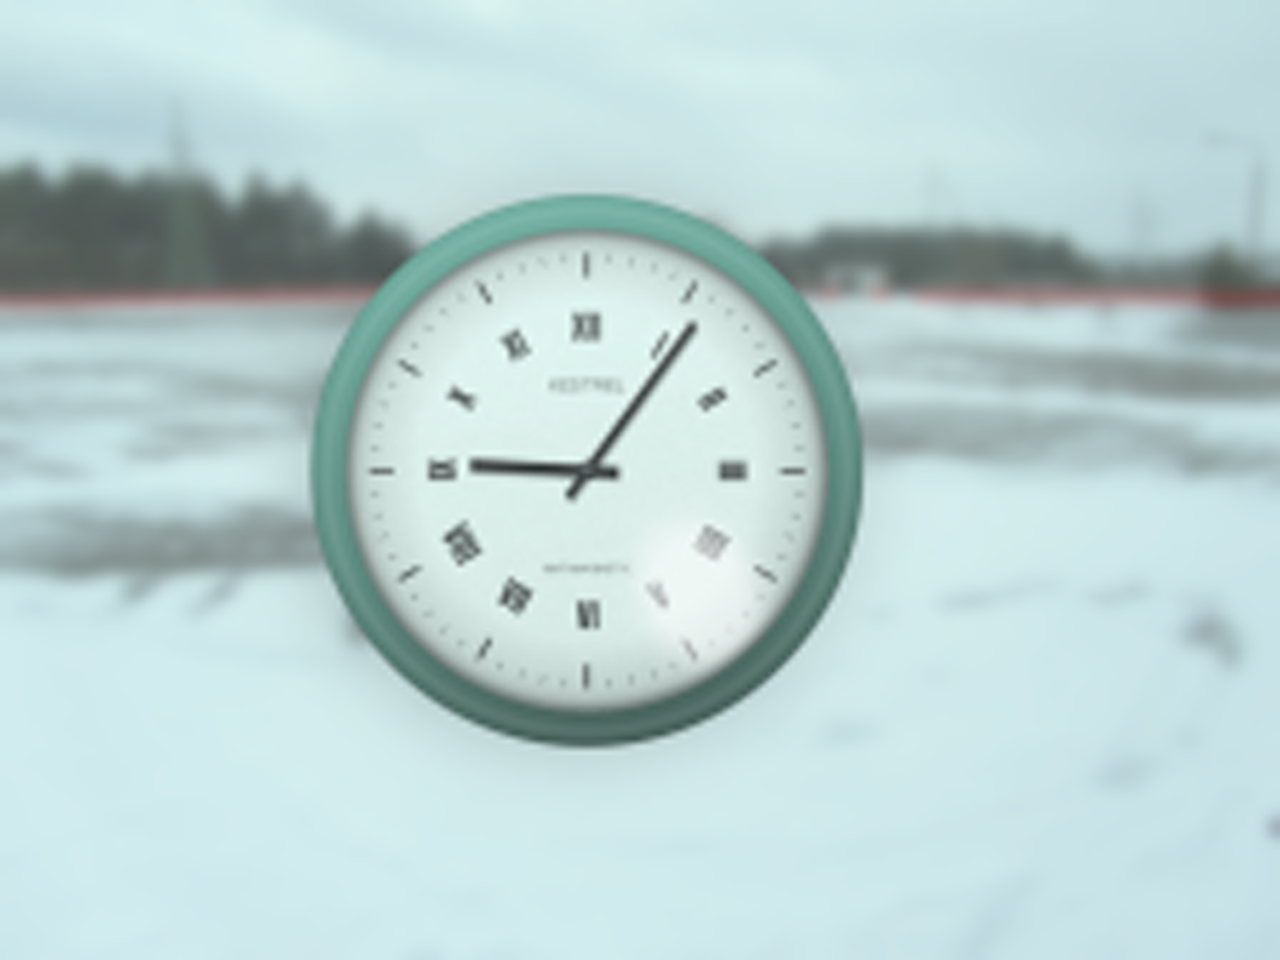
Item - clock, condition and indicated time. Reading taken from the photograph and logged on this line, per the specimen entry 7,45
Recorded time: 9,06
